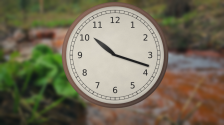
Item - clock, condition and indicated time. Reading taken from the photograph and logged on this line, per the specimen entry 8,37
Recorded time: 10,18
